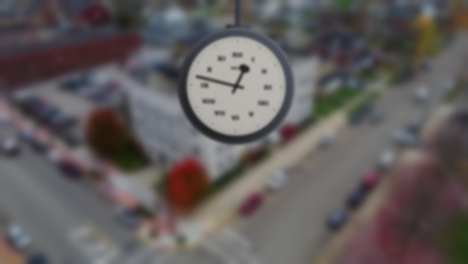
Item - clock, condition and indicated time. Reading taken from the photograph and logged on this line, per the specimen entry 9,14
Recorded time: 12,47
